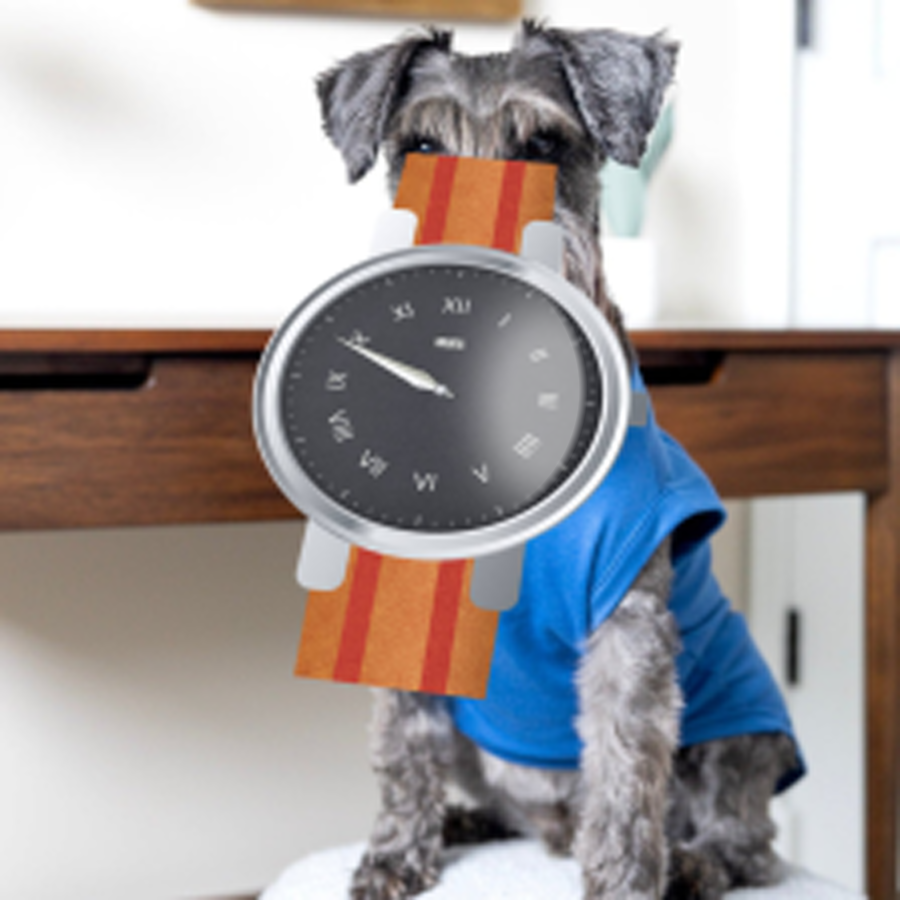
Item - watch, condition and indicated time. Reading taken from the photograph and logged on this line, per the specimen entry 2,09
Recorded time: 9,49
